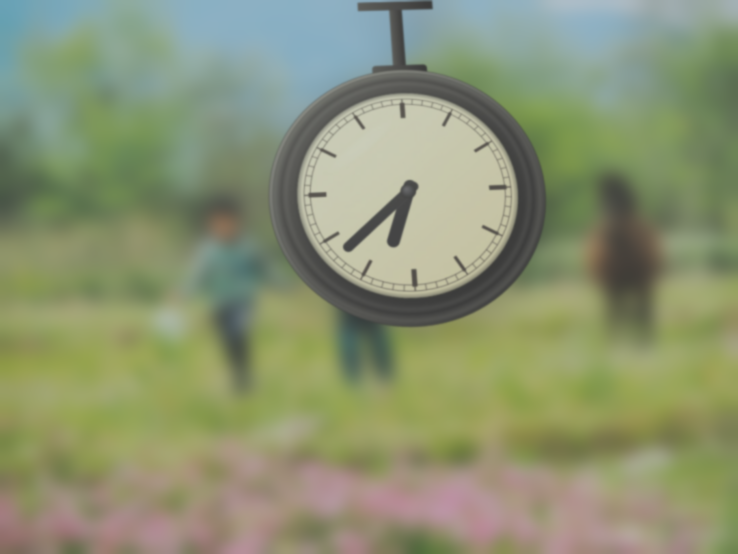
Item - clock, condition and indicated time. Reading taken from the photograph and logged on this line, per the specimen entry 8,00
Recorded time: 6,38
